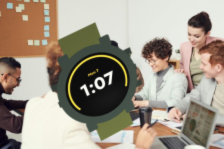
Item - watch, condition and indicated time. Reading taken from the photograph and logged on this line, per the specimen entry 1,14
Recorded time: 1,07
